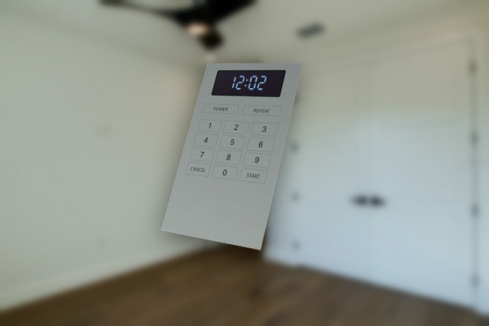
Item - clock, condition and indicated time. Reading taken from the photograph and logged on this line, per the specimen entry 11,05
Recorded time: 12,02
